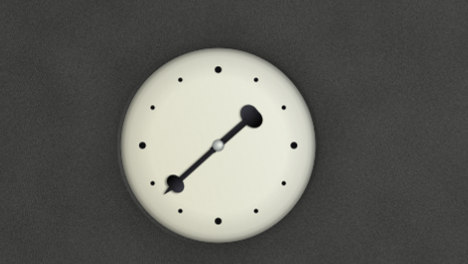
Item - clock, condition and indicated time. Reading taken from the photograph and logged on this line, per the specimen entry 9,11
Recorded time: 1,38
